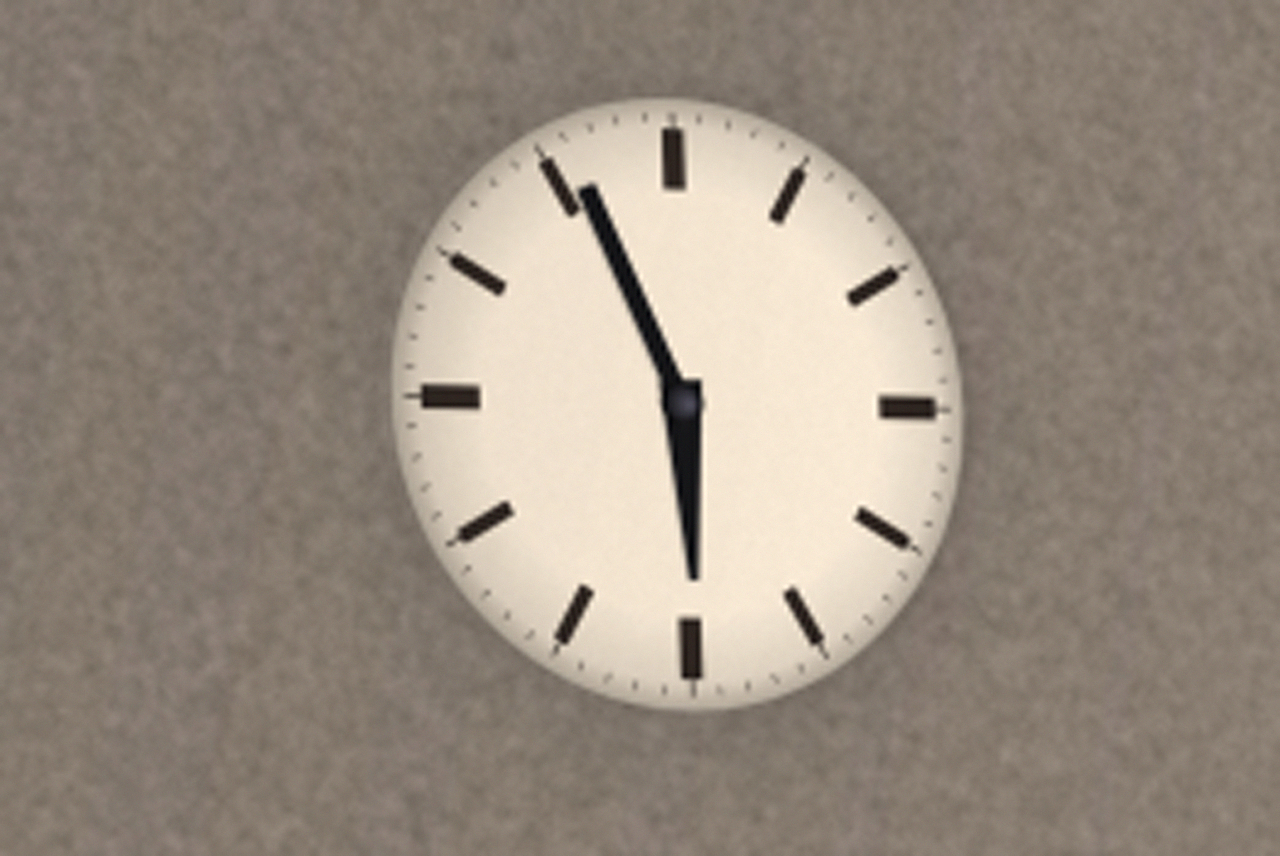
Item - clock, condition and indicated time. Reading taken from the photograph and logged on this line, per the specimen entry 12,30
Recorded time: 5,56
